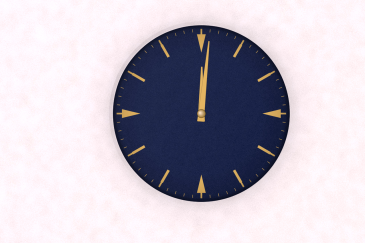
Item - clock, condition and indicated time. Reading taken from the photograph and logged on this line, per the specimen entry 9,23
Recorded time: 12,01
